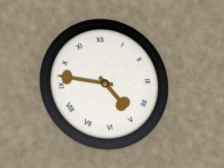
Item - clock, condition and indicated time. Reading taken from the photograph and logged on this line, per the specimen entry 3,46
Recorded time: 4,47
